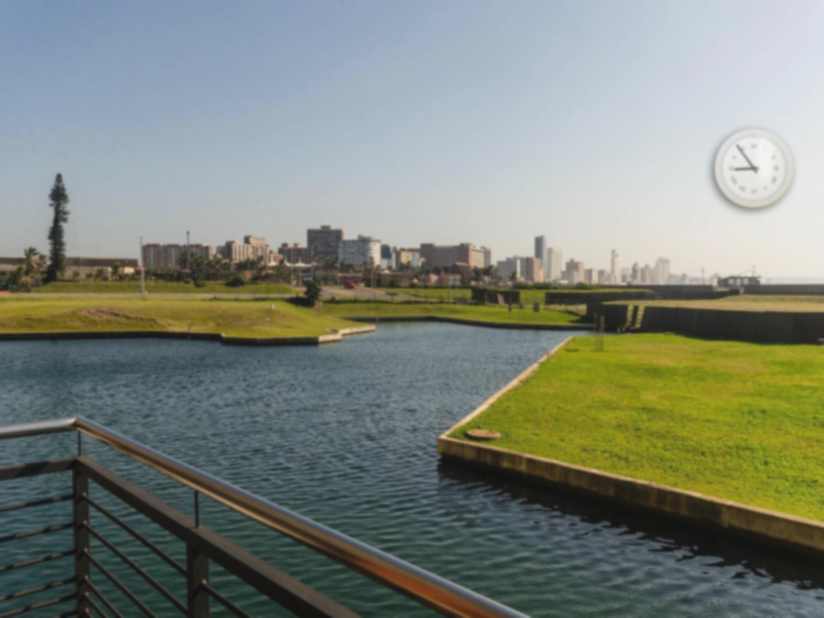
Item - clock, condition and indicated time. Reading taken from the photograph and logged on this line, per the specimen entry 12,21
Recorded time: 8,54
